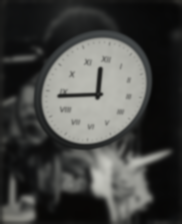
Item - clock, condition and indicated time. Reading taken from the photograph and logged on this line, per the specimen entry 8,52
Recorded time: 11,44
